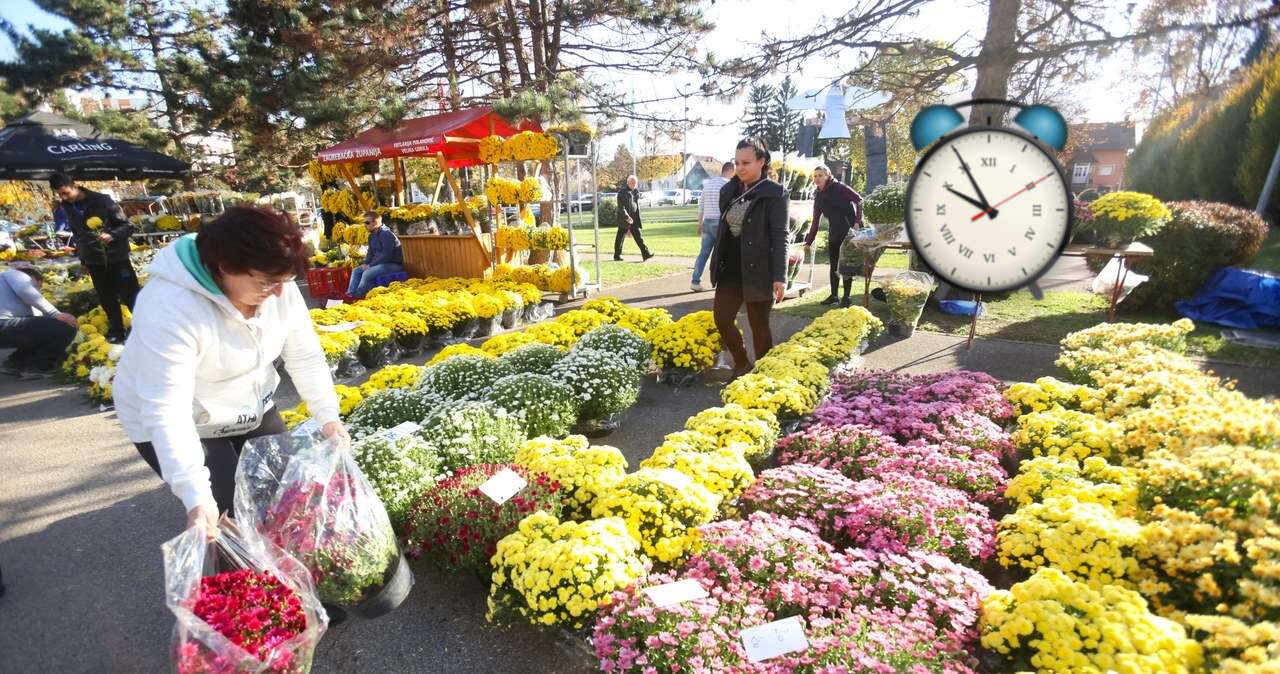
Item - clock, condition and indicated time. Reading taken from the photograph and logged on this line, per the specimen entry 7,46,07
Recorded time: 9,55,10
